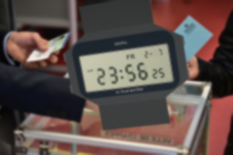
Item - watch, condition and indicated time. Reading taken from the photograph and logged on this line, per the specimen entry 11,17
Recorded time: 23,56
